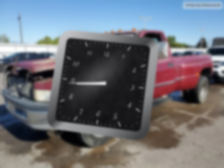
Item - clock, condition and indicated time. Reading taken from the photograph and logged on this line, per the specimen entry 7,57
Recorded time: 8,44
